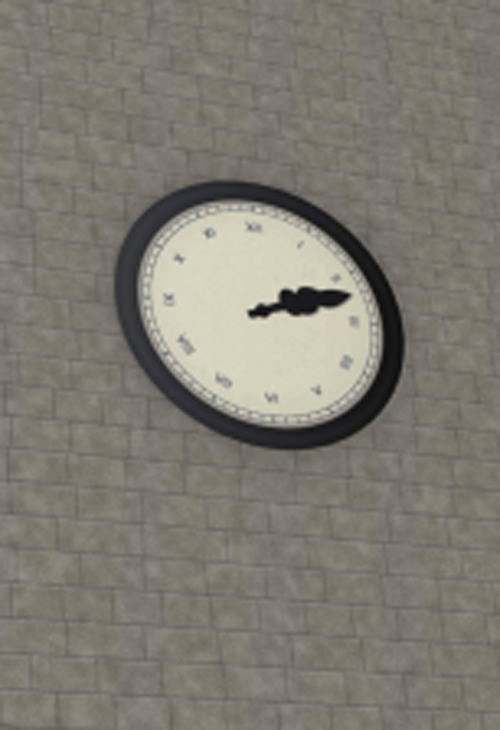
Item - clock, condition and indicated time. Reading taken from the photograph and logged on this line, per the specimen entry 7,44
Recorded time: 2,12
